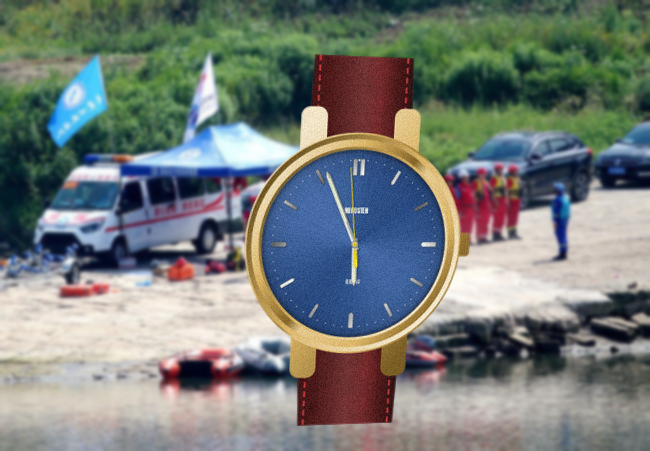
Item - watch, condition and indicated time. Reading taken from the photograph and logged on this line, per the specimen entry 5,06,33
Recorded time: 5,55,59
